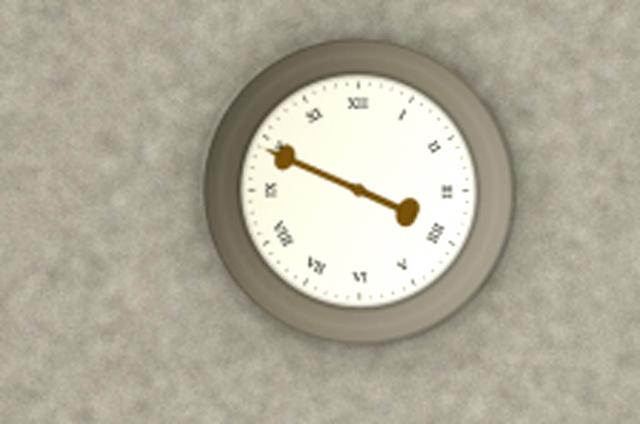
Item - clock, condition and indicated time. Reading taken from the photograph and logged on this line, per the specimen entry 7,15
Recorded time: 3,49
